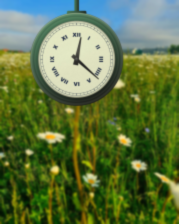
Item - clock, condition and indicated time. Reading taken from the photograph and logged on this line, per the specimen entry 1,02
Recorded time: 12,22
